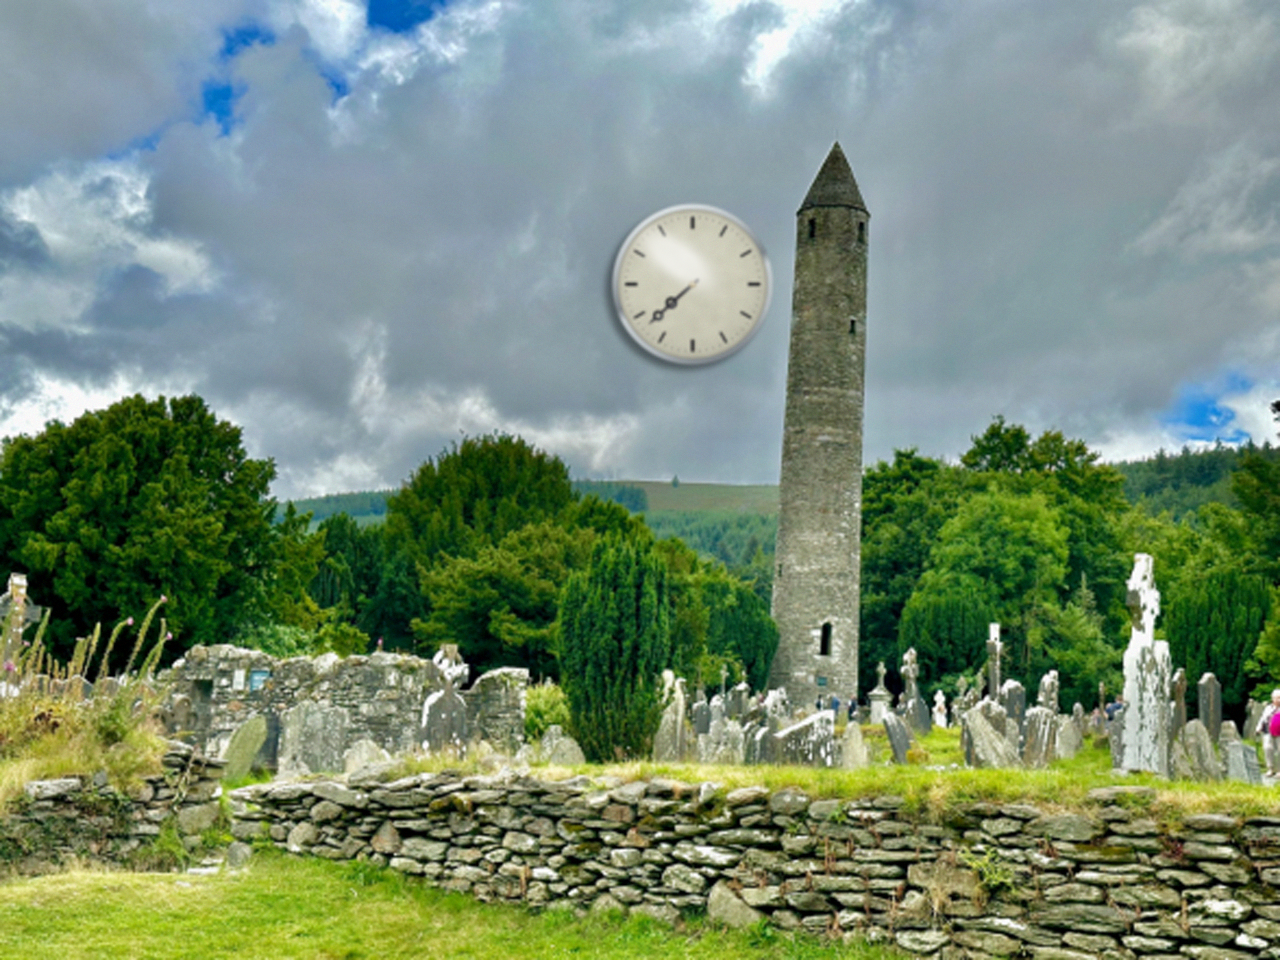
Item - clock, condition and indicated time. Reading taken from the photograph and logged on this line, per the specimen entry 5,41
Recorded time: 7,38
